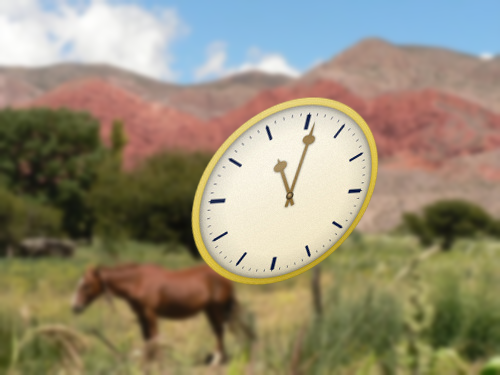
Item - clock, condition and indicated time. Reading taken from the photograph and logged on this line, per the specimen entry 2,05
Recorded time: 11,01
